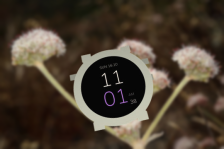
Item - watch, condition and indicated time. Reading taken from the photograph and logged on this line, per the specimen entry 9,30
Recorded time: 11,01
